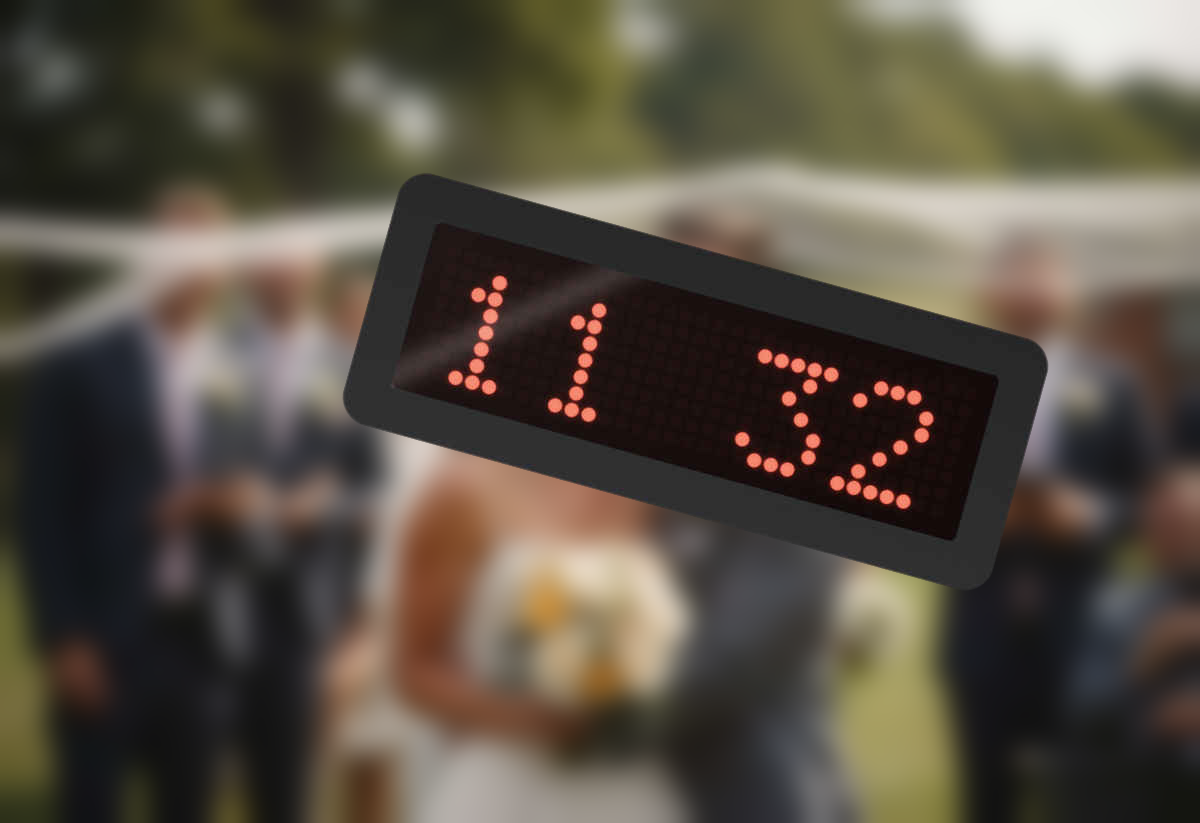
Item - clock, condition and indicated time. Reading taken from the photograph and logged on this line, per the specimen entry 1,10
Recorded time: 11,32
